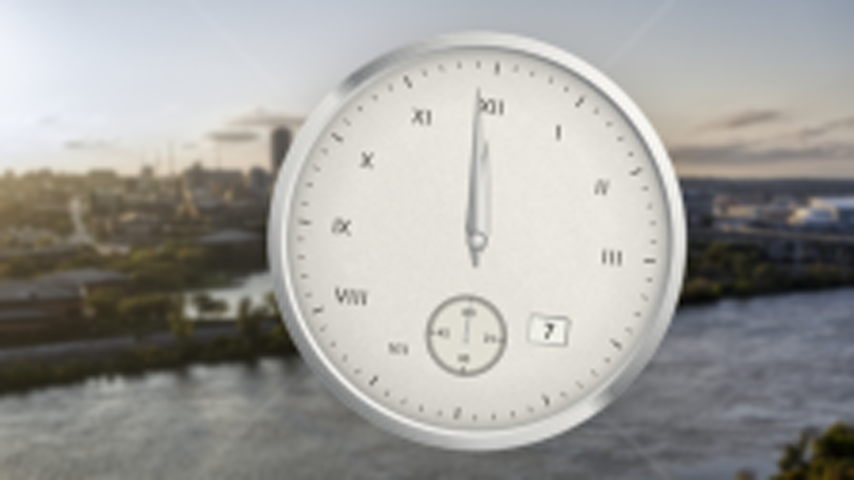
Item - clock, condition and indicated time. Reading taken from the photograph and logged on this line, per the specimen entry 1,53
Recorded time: 11,59
